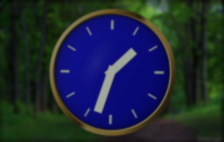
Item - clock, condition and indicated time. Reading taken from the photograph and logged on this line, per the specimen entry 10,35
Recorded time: 1,33
